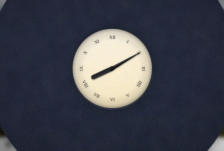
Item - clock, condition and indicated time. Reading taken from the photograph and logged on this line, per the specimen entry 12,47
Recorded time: 8,10
